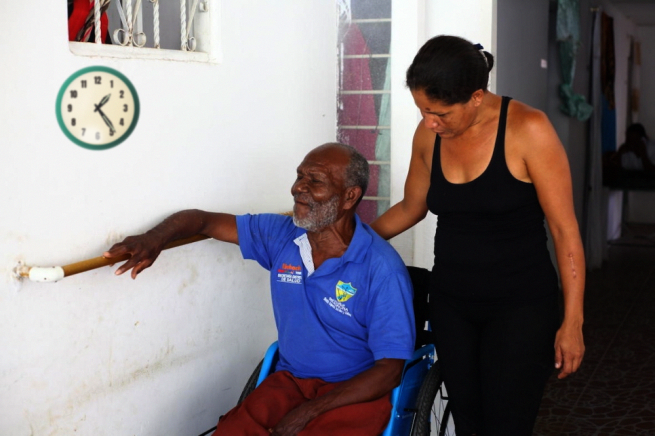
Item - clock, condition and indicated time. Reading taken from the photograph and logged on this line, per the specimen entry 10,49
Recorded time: 1,24
